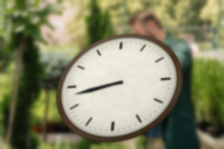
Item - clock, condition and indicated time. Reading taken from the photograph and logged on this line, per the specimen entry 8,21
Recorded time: 8,43
